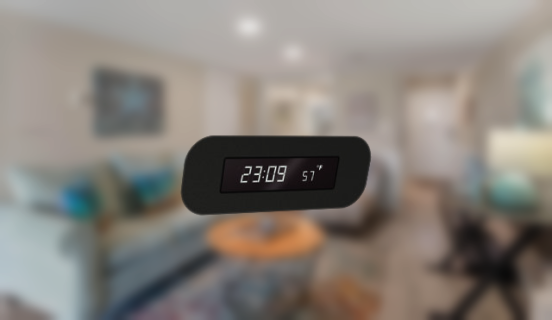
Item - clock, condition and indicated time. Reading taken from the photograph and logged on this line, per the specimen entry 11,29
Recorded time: 23,09
